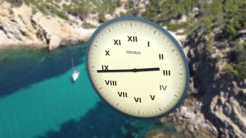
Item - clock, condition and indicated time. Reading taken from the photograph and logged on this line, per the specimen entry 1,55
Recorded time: 2,44
